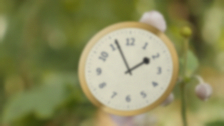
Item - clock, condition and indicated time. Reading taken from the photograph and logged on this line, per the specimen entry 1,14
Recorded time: 1,56
